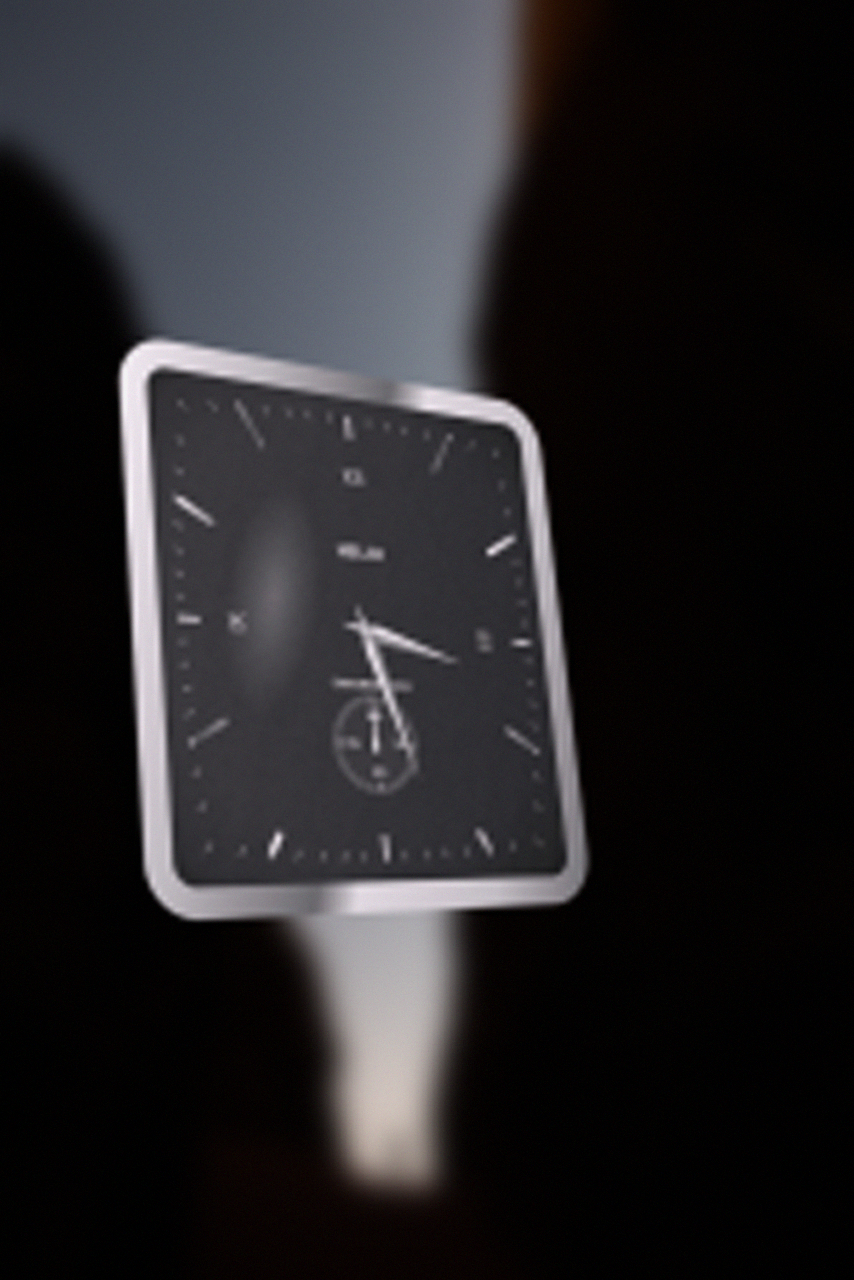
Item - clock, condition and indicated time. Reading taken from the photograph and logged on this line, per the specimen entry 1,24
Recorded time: 3,27
